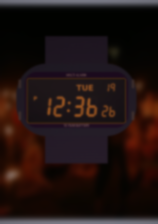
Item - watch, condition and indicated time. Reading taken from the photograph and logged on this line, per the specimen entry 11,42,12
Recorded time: 12,36,26
